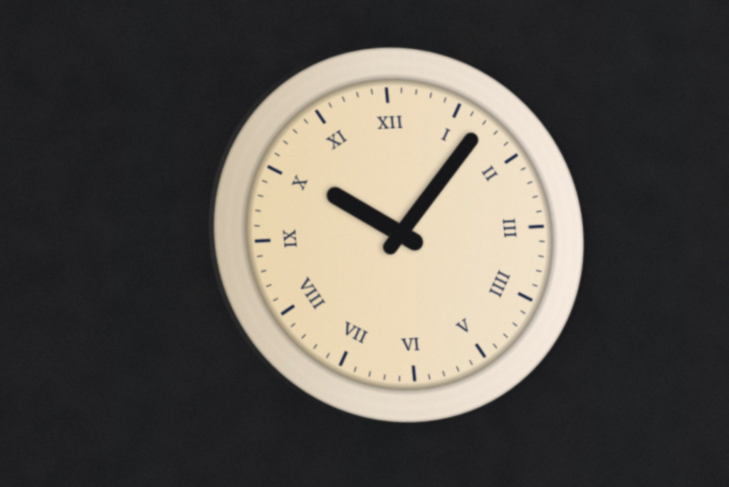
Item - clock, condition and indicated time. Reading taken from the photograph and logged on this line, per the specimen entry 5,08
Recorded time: 10,07
